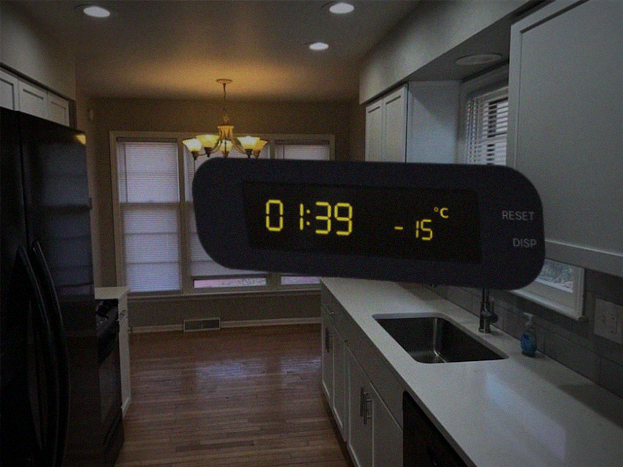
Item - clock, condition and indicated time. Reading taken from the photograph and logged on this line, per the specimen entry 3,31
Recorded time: 1,39
